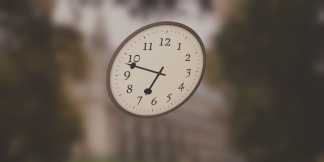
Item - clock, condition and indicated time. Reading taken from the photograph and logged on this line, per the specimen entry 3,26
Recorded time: 6,48
